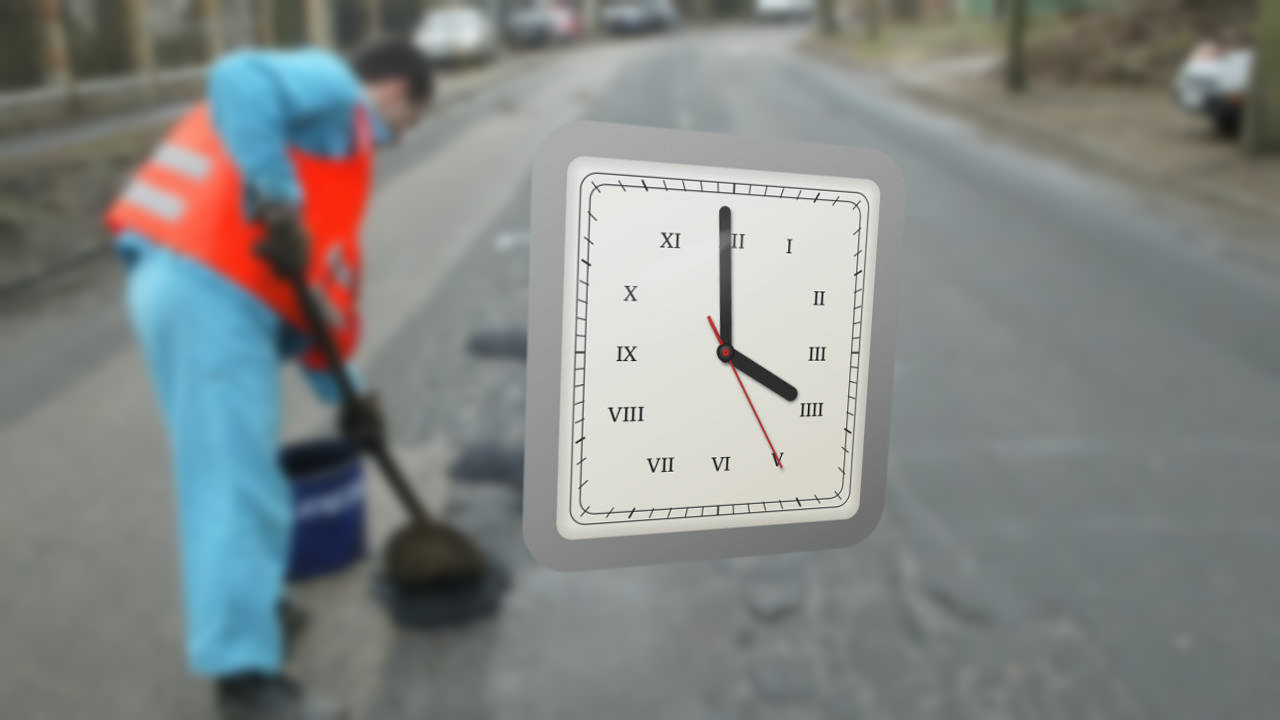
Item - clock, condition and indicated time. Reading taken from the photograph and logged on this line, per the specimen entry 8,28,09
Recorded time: 3,59,25
